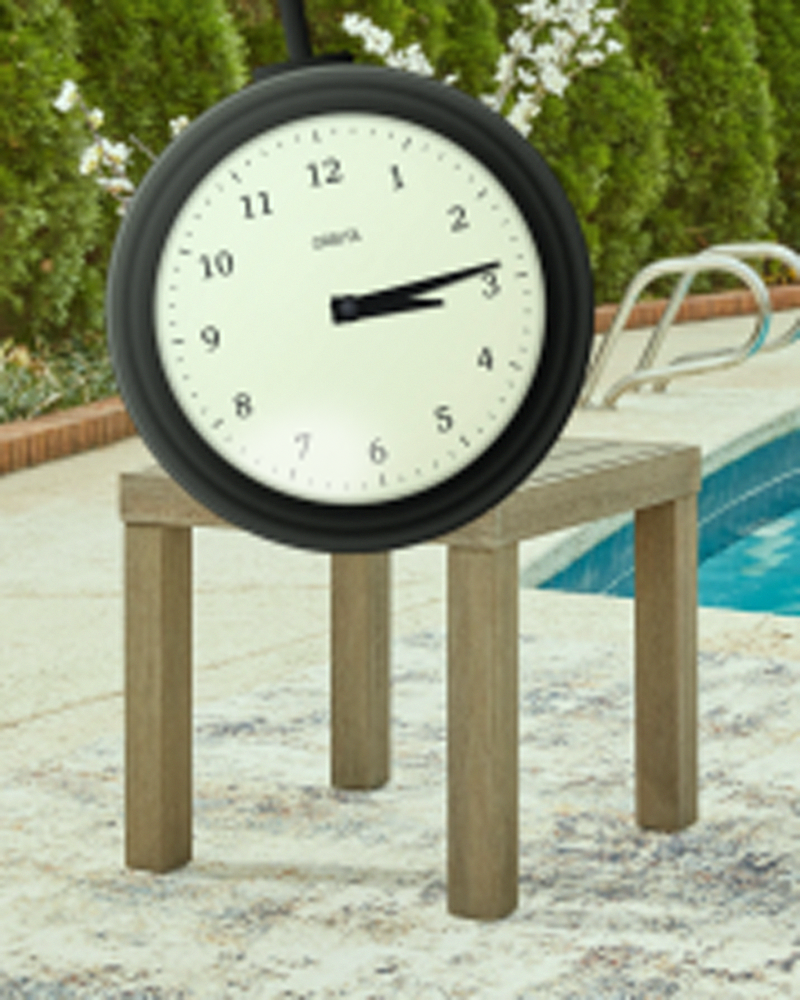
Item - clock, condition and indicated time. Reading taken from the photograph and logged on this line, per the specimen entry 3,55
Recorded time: 3,14
